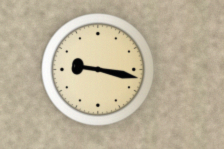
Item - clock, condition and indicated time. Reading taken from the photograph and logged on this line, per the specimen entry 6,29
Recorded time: 9,17
